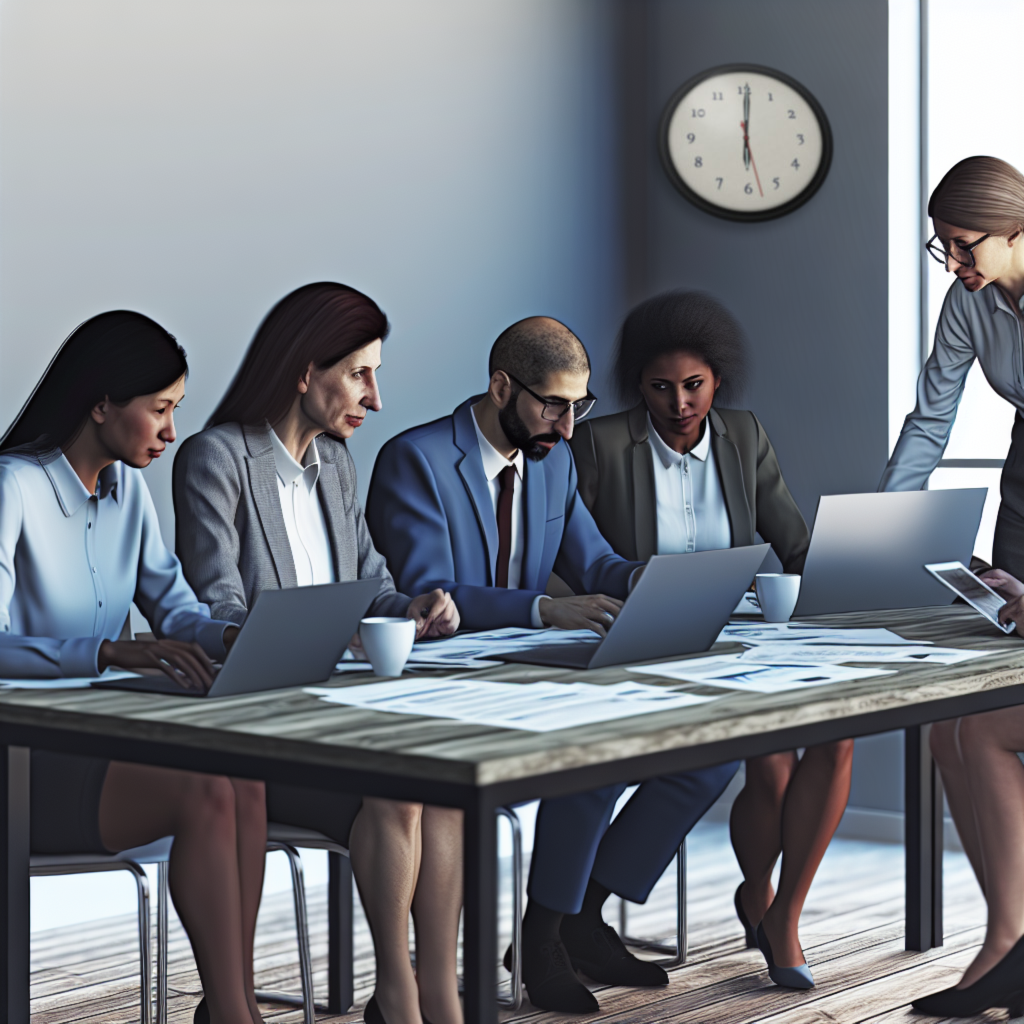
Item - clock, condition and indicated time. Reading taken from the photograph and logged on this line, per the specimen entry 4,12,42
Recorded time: 6,00,28
